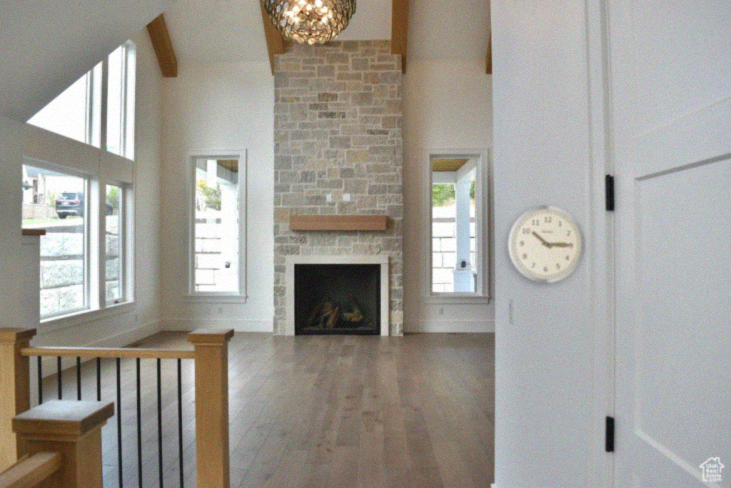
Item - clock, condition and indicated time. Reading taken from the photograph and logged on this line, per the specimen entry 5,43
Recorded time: 10,15
